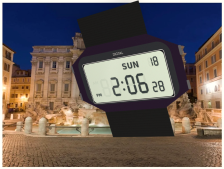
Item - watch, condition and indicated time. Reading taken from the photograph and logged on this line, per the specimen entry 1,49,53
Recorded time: 2,06,28
